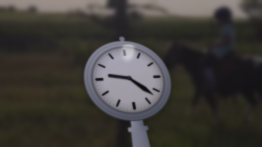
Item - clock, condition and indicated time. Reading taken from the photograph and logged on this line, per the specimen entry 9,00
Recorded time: 9,22
